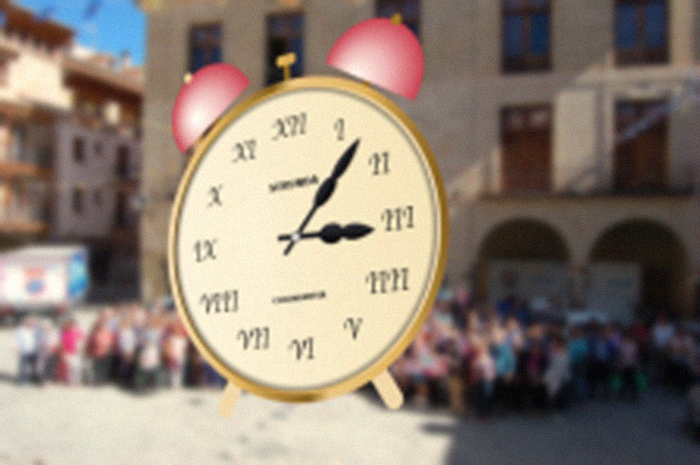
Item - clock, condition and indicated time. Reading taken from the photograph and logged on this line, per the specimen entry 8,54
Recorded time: 3,07
